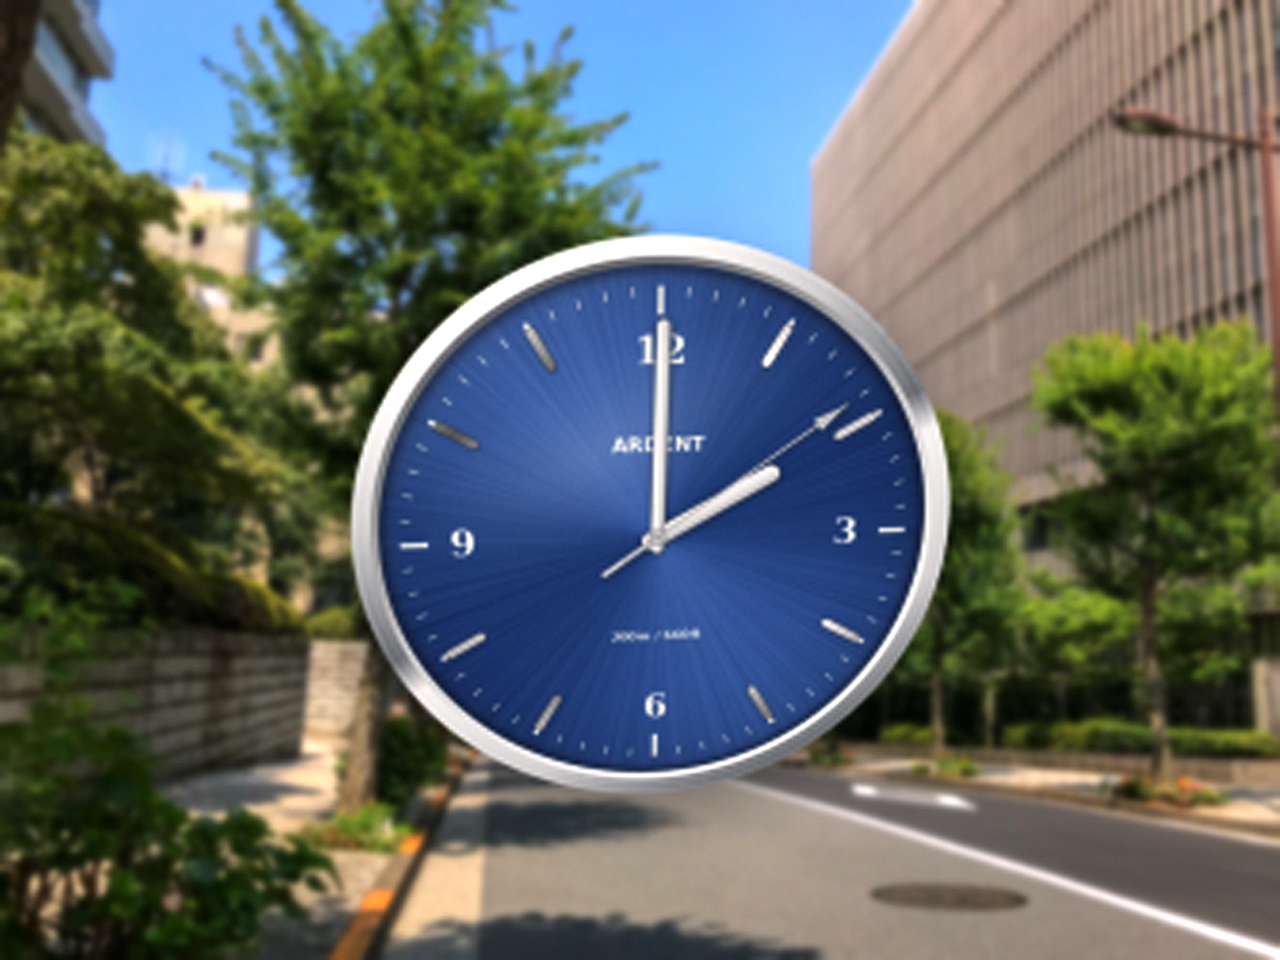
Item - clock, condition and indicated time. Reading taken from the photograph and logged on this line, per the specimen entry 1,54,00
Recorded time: 2,00,09
